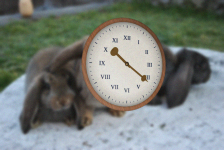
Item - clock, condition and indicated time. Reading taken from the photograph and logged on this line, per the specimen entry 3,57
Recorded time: 10,21
